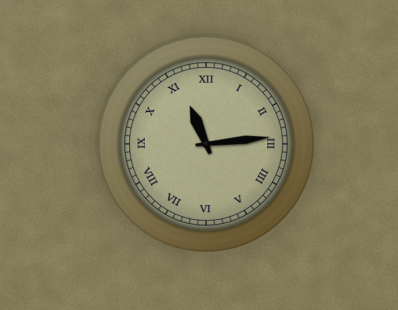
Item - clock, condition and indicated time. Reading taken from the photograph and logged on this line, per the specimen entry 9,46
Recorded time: 11,14
